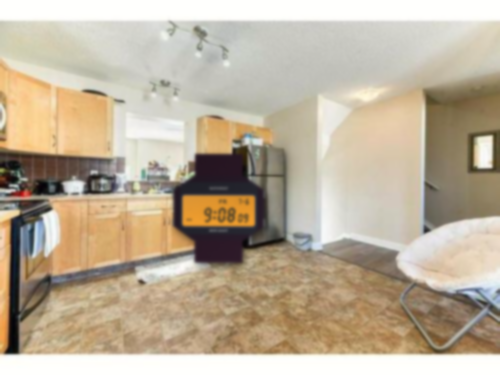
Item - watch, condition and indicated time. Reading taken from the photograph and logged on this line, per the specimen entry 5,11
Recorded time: 9,08
